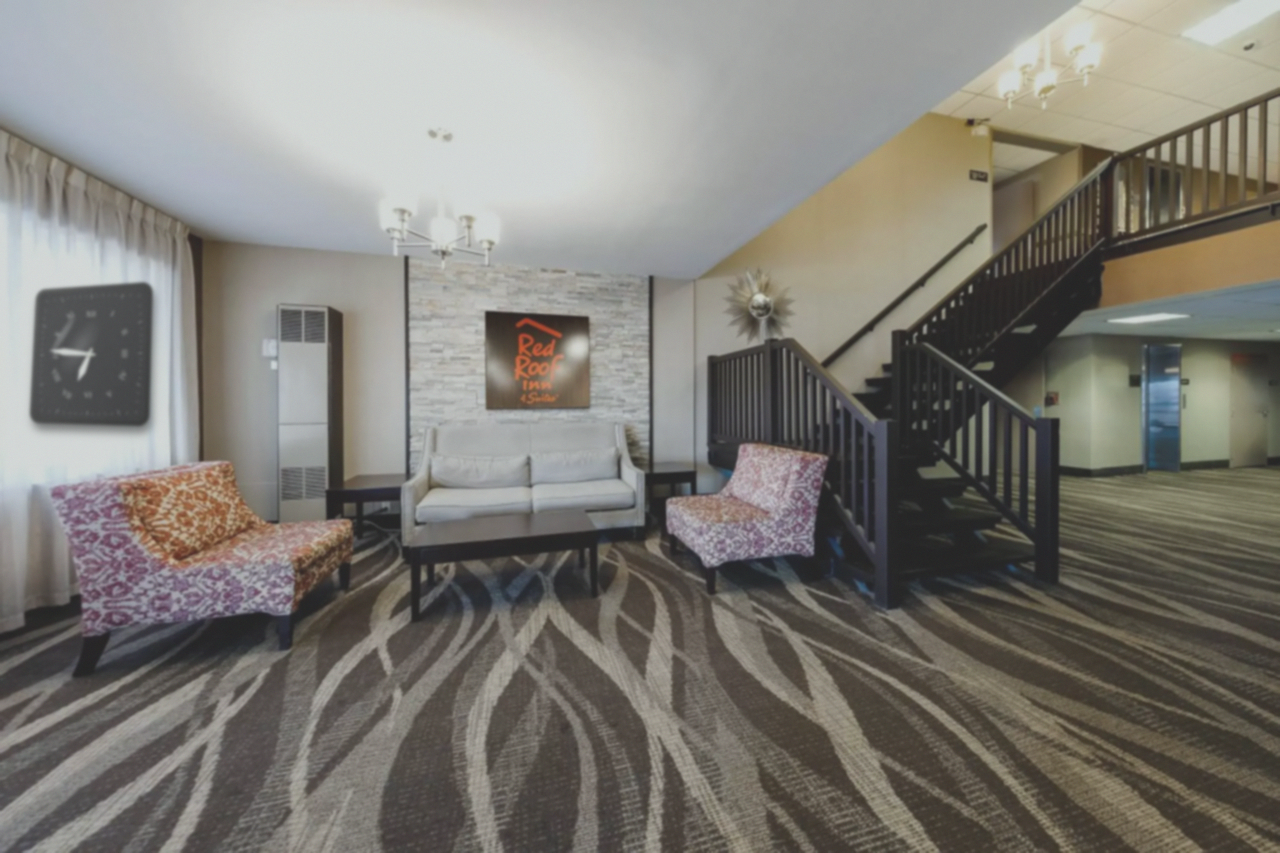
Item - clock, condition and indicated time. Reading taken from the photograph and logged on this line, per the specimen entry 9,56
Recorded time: 6,46
